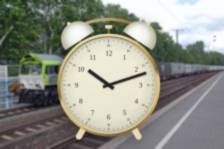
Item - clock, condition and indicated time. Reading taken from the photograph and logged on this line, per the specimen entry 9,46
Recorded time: 10,12
